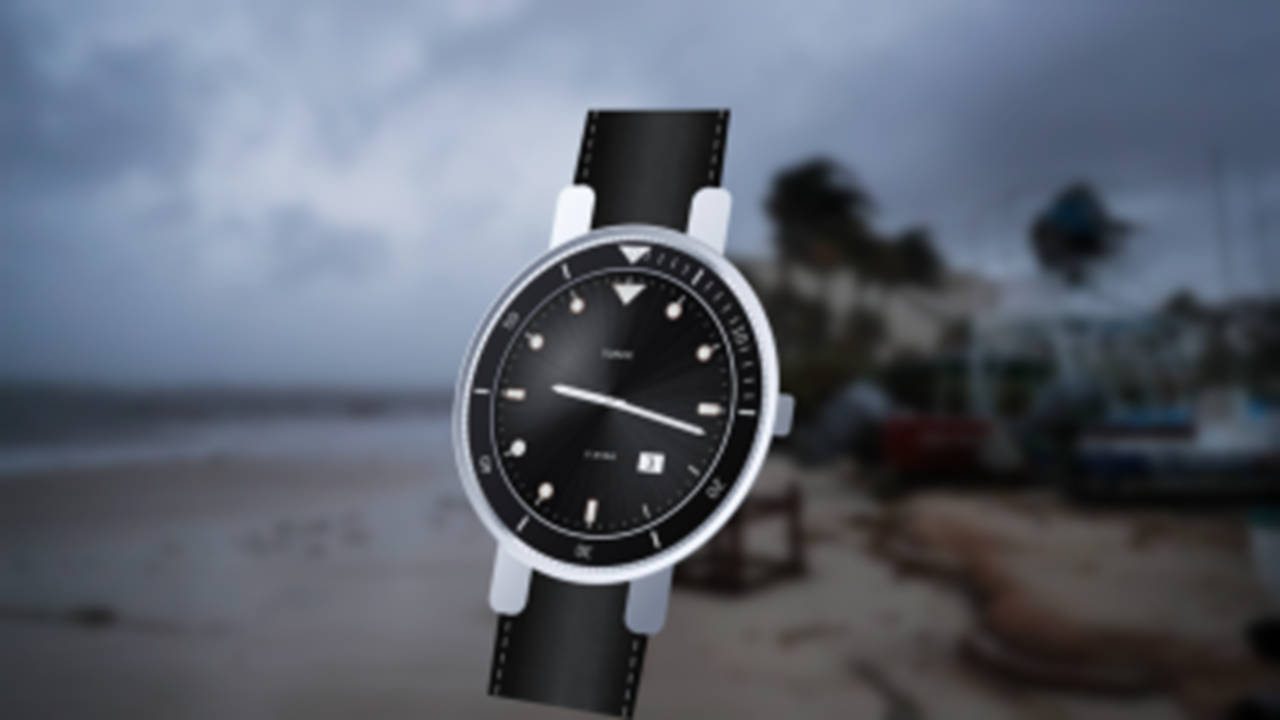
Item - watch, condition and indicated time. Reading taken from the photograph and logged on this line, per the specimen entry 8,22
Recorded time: 9,17
